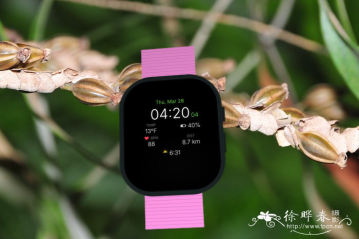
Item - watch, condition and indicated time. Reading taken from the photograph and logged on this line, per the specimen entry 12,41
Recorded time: 4,20
